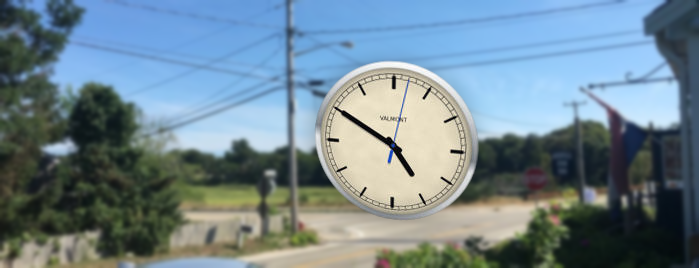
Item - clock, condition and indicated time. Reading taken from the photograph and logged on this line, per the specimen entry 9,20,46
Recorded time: 4,50,02
